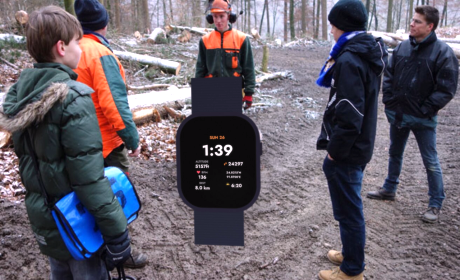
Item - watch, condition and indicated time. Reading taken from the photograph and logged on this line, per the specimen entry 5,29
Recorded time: 1,39
